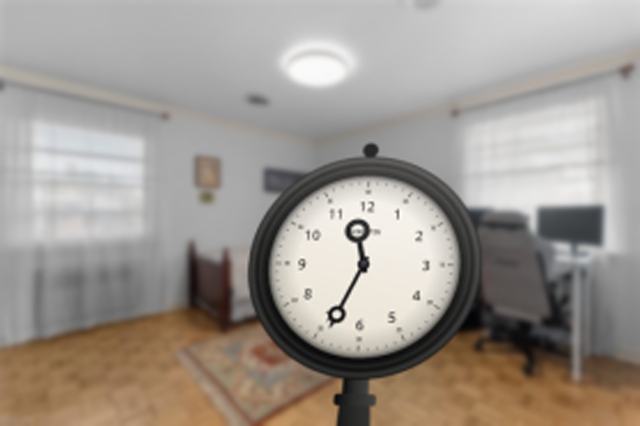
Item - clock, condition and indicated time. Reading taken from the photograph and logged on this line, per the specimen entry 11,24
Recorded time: 11,34
